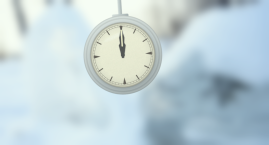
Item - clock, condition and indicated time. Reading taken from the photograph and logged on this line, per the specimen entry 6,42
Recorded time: 12,00
